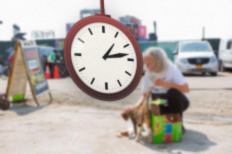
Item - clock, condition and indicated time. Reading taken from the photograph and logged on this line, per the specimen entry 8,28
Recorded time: 1,13
